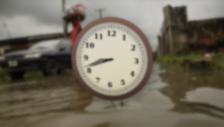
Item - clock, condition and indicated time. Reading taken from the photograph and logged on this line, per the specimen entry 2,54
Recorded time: 8,42
